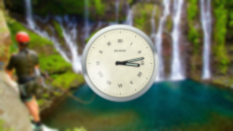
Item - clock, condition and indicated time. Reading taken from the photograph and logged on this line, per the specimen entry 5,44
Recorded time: 3,13
